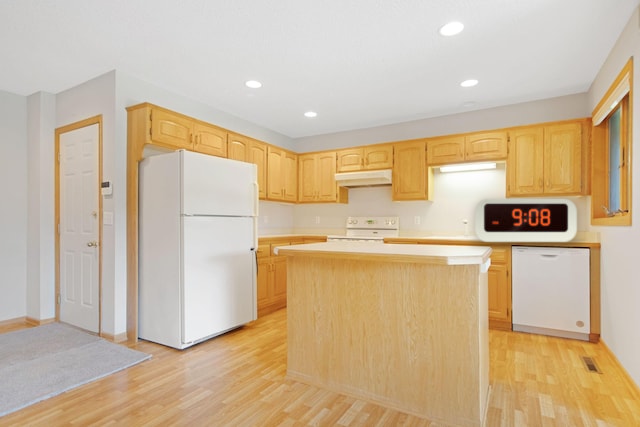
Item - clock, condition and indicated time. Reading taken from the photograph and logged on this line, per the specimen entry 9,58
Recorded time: 9,08
